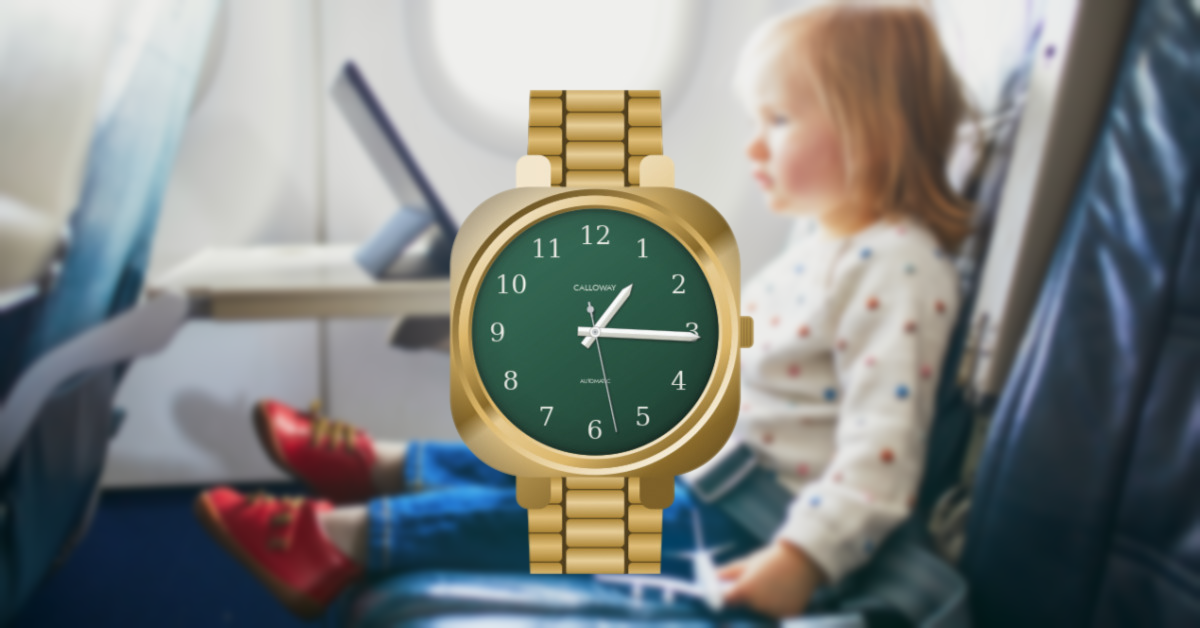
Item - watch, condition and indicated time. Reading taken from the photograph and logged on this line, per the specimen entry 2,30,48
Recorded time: 1,15,28
